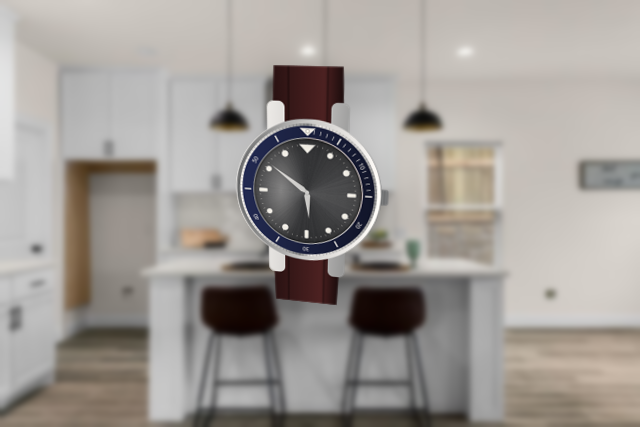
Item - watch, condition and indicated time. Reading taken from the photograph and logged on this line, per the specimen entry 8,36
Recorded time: 5,51
